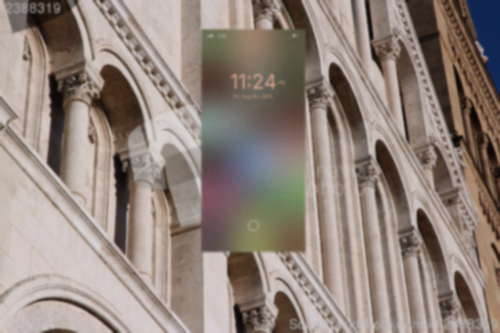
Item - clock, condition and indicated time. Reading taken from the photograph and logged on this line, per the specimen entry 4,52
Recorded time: 11,24
